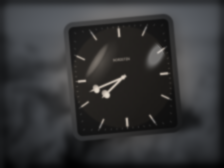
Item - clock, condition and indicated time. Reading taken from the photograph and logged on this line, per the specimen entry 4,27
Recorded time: 7,42
